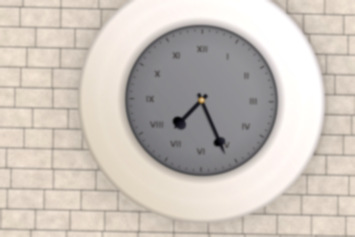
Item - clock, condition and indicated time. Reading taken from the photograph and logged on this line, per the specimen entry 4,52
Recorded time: 7,26
